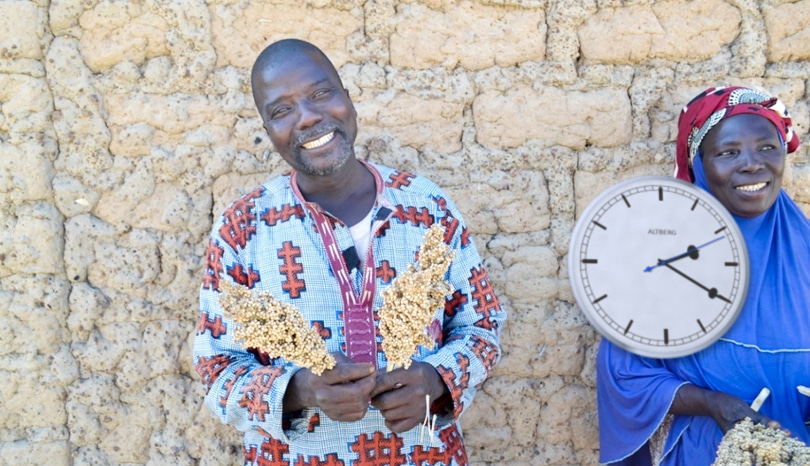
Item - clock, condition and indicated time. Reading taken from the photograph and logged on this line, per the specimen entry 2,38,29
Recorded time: 2,20,11
